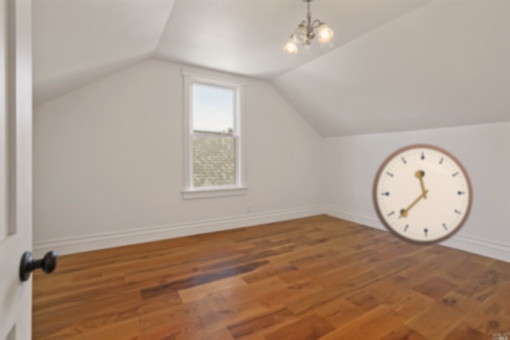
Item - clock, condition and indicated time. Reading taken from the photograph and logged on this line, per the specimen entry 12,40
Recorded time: 11,38
